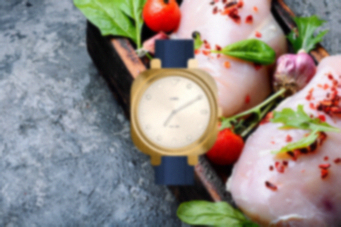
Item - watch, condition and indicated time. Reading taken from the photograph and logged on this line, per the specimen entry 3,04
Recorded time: 7,10
